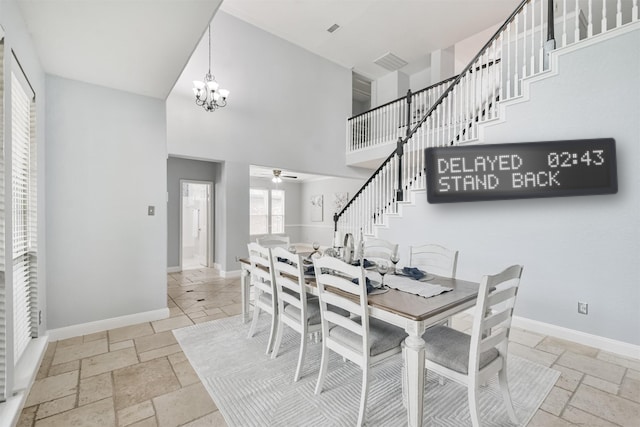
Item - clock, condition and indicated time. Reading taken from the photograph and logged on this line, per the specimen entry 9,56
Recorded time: 2,43
